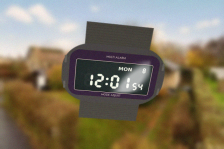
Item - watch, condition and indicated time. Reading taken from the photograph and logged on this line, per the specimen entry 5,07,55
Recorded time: 12,01,54
